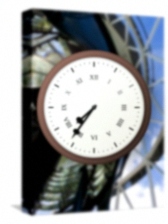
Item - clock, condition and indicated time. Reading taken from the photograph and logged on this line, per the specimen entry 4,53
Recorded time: 7,36
